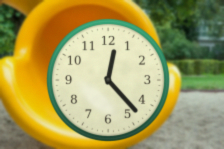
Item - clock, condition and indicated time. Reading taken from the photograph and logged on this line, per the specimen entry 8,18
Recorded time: 12,23
